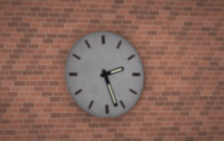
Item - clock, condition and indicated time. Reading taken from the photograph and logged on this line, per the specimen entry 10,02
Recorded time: 2,27
